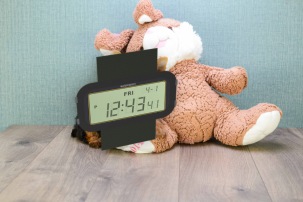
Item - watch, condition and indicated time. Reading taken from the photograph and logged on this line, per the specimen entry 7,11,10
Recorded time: 12,43,41
